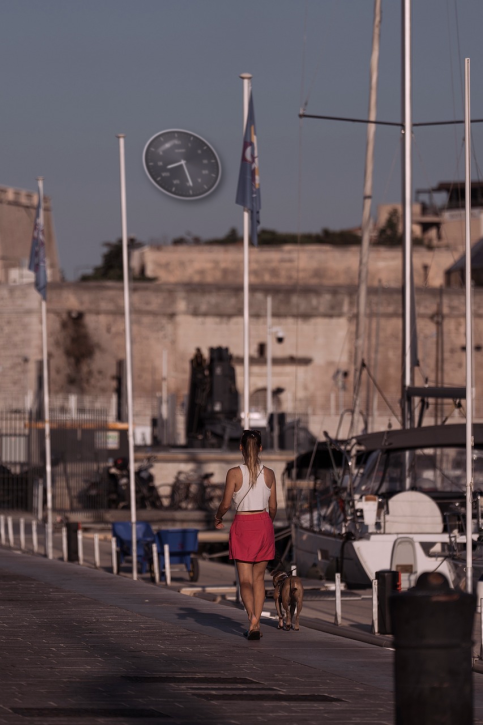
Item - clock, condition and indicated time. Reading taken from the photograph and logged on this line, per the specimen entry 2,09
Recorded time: 8,29
